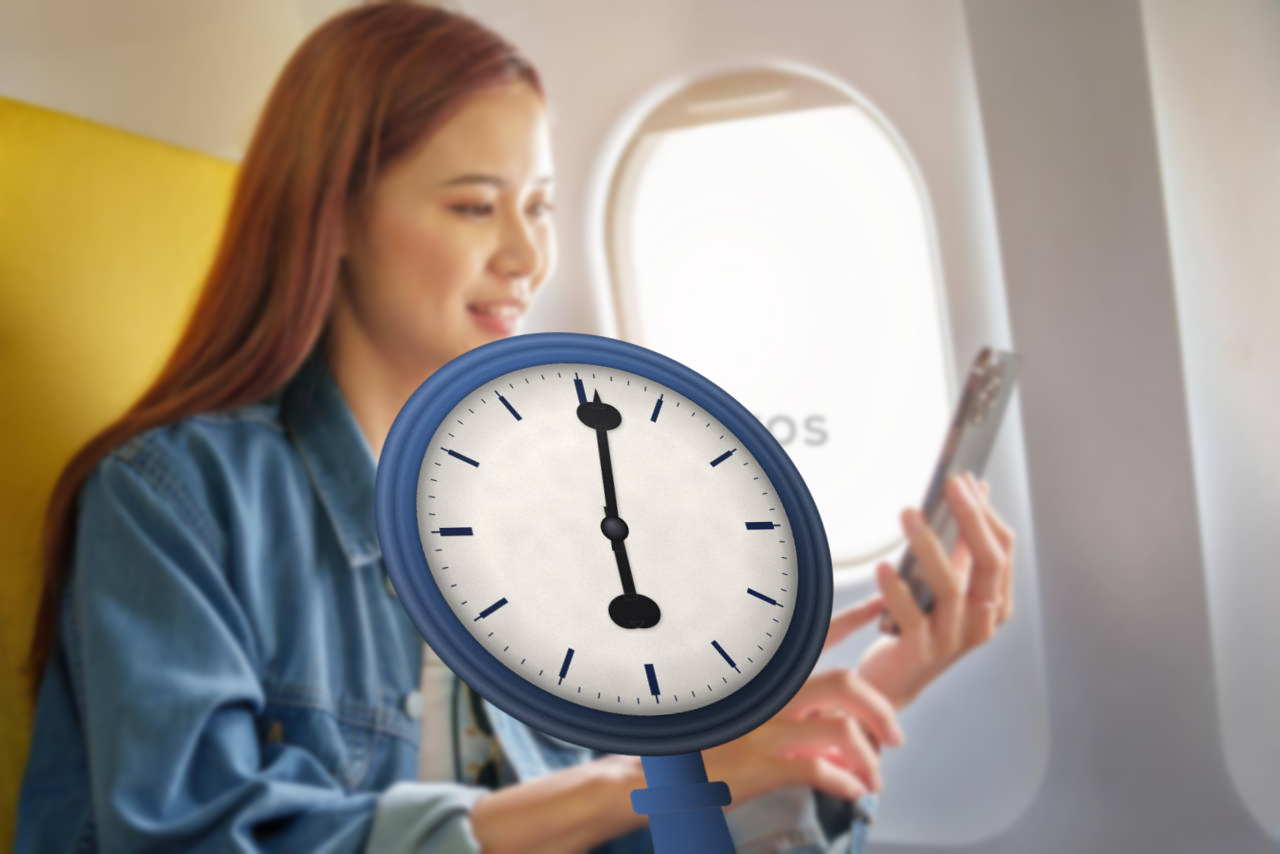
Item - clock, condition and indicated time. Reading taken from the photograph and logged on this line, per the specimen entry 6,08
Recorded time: 6,01
